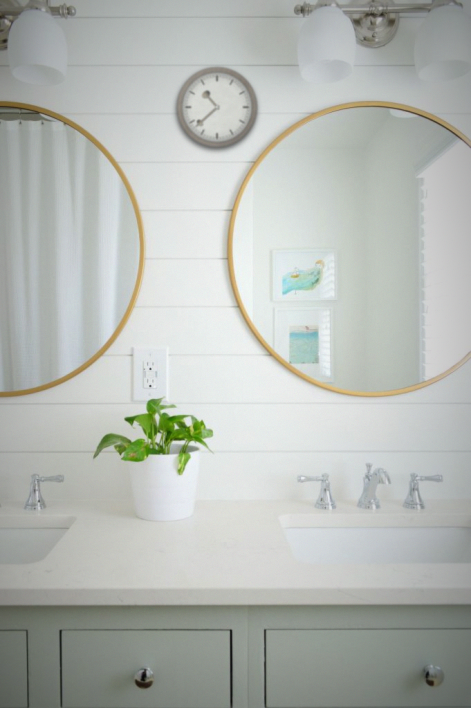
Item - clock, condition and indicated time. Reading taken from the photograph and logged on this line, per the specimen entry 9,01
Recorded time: 10,38
